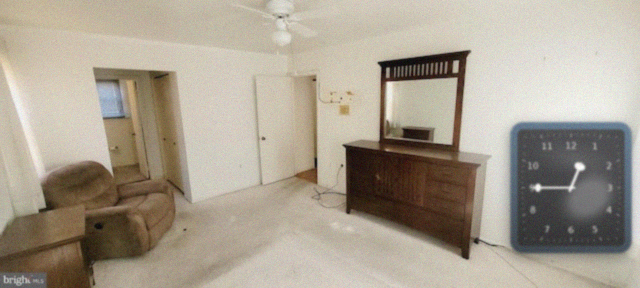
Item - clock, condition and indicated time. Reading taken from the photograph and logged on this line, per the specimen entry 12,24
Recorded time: 12,45
